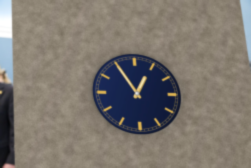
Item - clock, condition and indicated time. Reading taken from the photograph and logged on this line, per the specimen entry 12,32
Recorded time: 12,55
